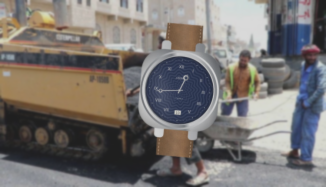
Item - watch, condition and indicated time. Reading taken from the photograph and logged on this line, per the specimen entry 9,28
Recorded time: 12,44
